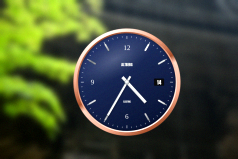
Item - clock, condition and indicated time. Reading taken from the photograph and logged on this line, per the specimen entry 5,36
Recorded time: 4,35
